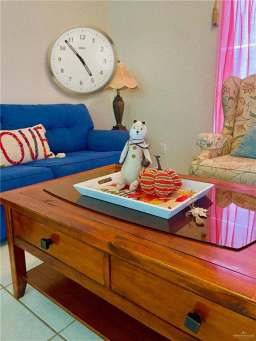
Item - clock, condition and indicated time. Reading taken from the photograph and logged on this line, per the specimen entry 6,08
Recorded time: 4,53
